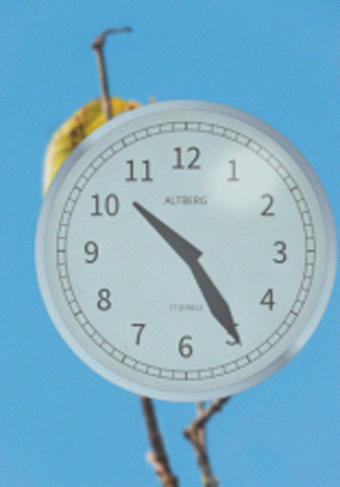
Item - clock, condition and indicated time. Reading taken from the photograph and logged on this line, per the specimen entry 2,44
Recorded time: 10,25
